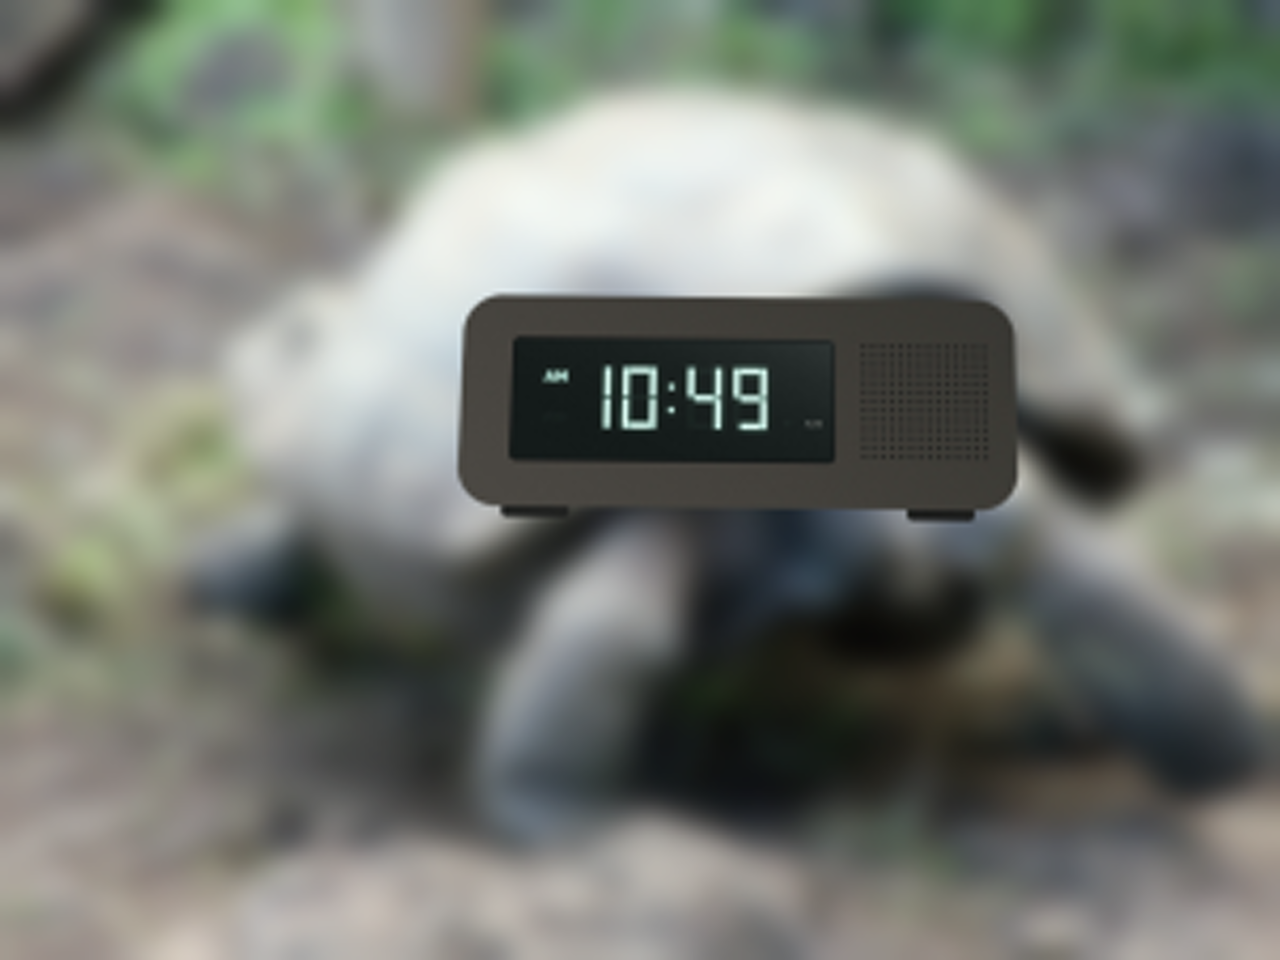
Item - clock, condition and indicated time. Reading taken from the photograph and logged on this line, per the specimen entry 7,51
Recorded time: 10,49
